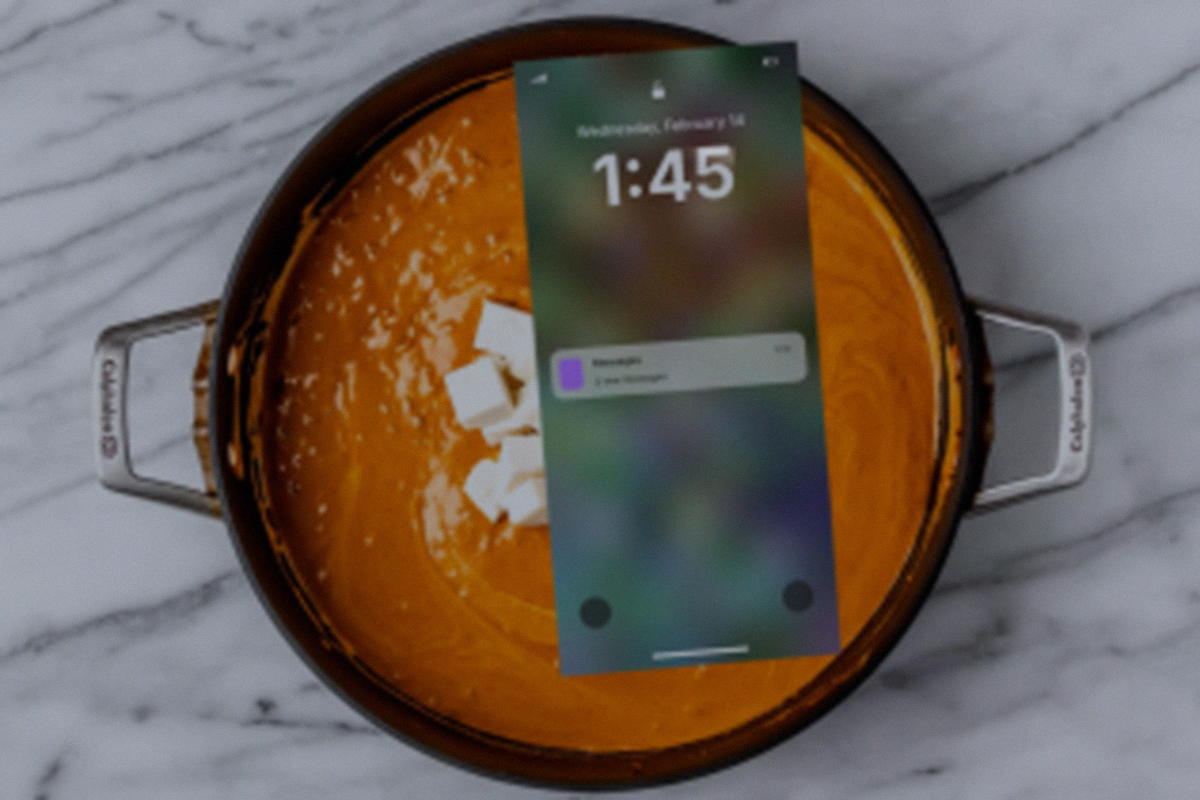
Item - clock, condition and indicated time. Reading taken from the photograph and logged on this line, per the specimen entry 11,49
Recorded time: 1,45
